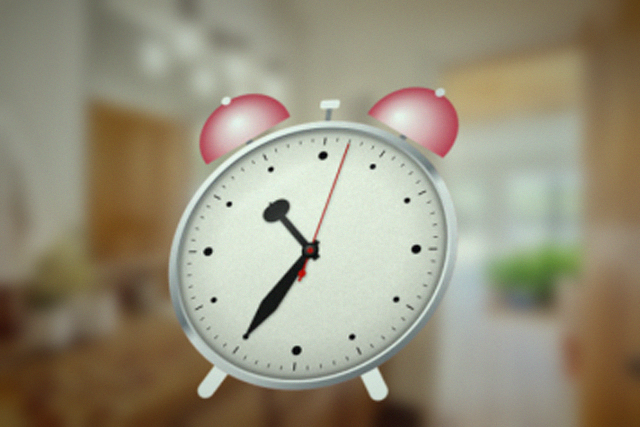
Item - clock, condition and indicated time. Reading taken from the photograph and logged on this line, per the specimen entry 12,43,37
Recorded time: 10,35,02
